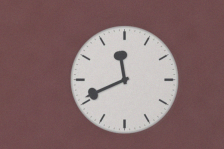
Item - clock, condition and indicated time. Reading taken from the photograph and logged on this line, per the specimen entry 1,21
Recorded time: 11,41
